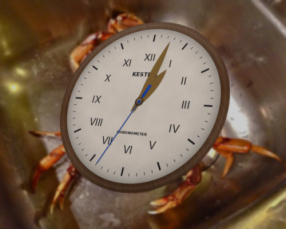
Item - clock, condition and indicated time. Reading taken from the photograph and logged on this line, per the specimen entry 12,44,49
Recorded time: 1,02,34
